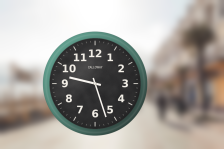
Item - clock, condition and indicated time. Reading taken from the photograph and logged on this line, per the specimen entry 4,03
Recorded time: 9,27
